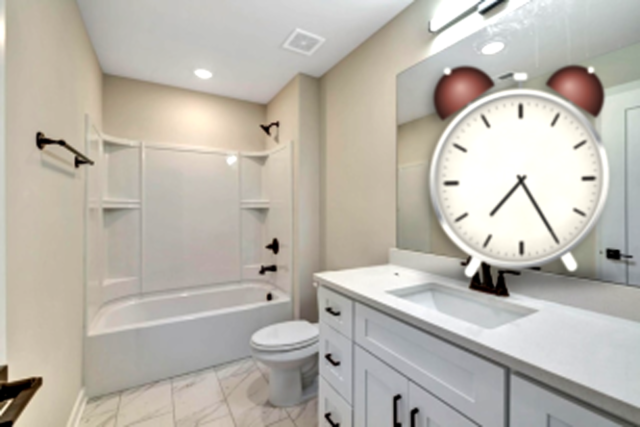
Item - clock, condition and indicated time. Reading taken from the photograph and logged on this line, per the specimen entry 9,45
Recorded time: 7,25
